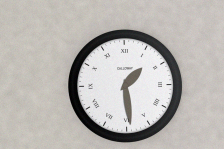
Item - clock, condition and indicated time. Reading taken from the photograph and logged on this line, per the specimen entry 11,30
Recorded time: 1,29
